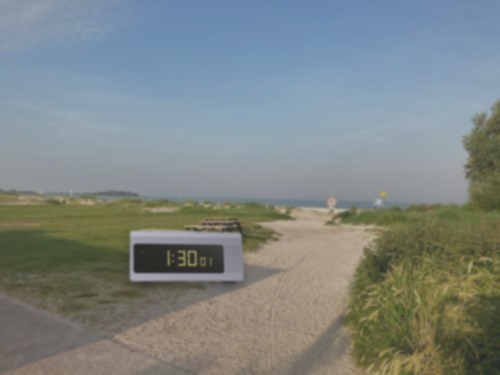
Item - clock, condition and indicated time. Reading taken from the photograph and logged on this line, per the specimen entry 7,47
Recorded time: 1,30
